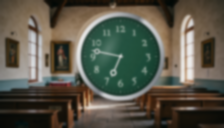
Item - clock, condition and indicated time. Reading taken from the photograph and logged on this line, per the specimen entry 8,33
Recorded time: 6,47
